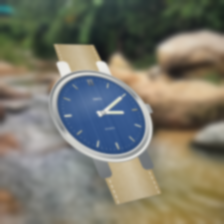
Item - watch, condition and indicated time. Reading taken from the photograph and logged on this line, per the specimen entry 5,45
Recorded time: 3,10
